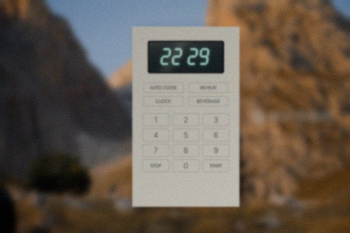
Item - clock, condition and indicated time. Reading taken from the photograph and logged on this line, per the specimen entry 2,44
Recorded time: 22,29
